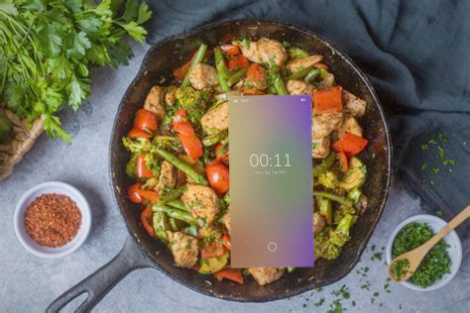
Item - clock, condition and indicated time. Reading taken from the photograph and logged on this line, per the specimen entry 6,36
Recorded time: 0,11
